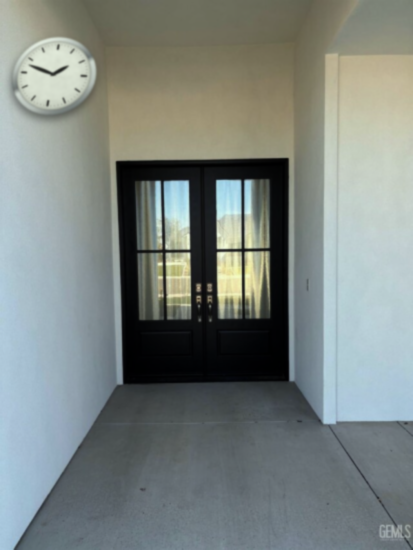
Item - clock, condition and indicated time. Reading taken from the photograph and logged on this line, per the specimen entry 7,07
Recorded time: 1,48
